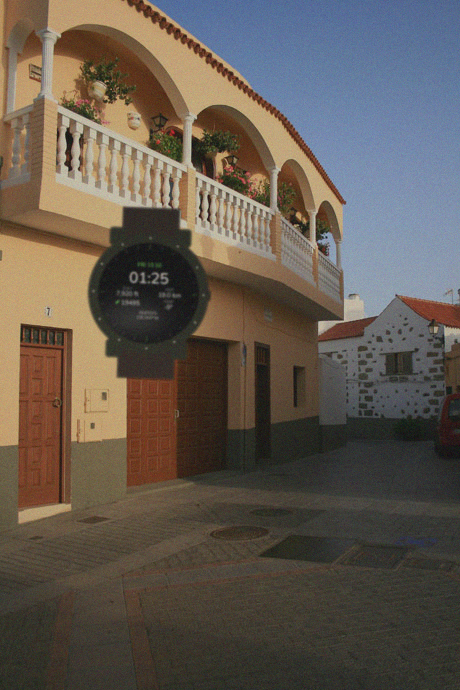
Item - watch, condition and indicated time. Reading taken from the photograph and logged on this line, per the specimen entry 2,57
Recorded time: 1,25
